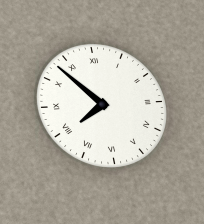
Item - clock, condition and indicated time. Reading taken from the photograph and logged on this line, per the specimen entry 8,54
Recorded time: 7,53
